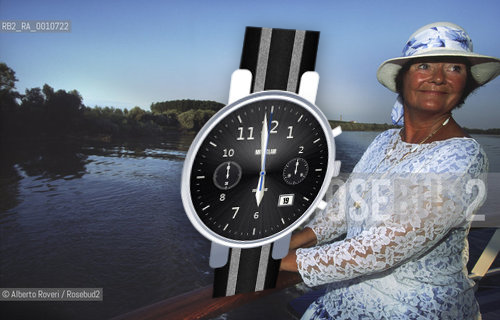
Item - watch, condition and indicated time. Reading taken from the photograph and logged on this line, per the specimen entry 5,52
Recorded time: 5,59
